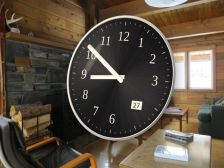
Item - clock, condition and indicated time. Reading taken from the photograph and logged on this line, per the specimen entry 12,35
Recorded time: 8,51
